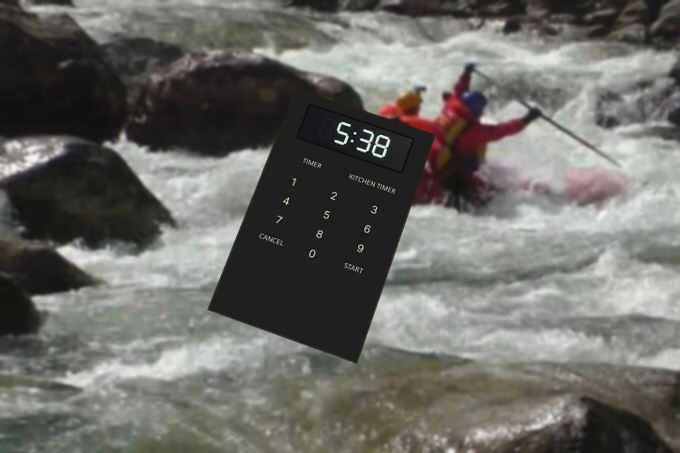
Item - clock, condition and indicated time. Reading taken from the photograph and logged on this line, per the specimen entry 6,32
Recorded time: 5,38
